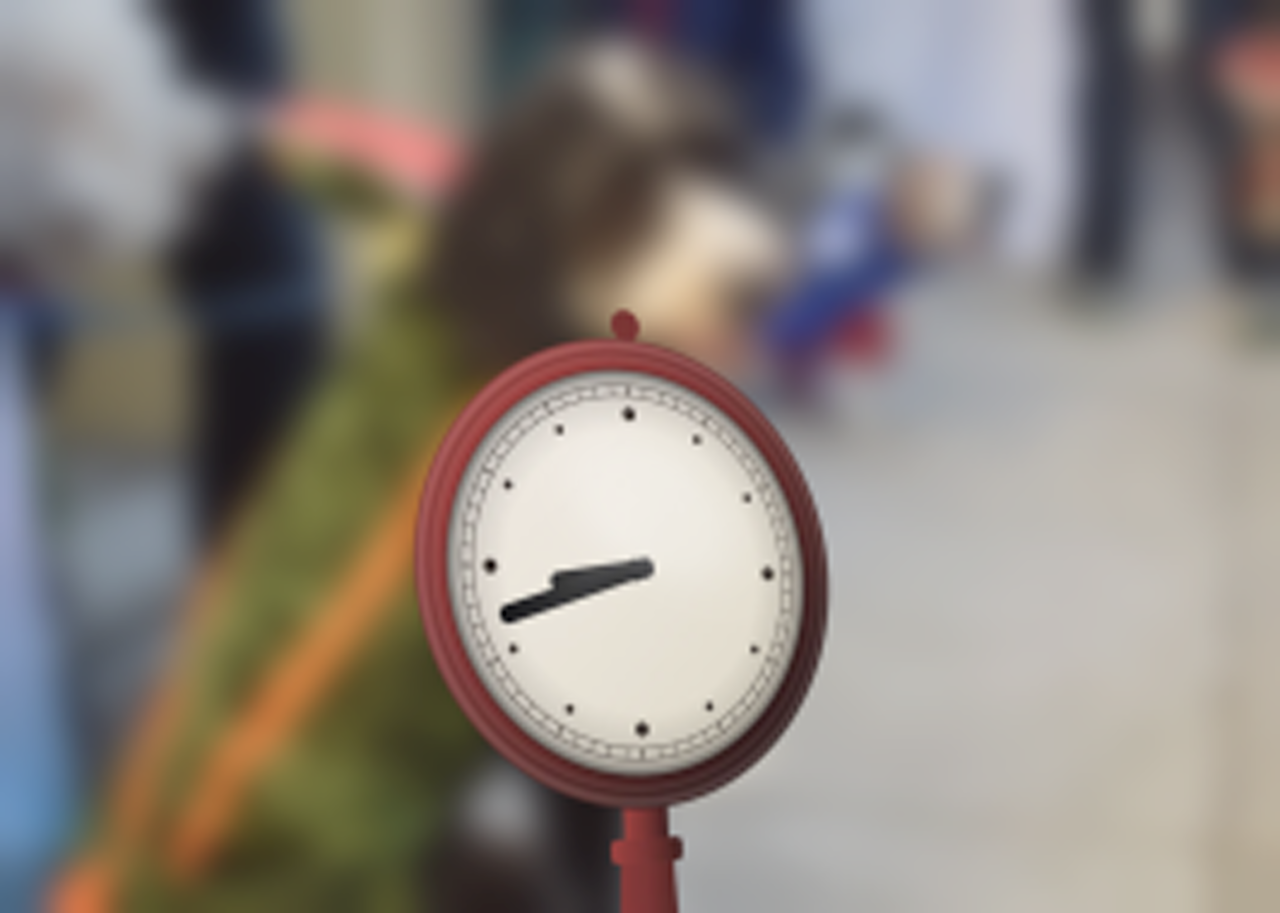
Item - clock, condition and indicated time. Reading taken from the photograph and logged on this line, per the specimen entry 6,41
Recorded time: 8,42
